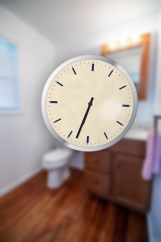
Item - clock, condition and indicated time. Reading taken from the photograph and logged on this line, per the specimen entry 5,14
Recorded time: 6,33
